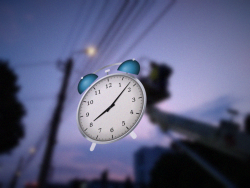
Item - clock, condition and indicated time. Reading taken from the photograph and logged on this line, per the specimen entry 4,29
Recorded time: 8,08
